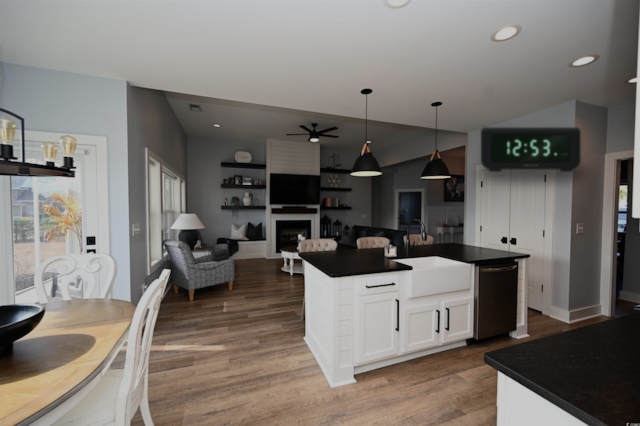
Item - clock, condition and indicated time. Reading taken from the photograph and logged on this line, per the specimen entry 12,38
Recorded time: 12,53
